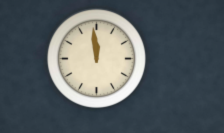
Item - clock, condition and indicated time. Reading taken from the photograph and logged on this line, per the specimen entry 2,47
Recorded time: 11,59
